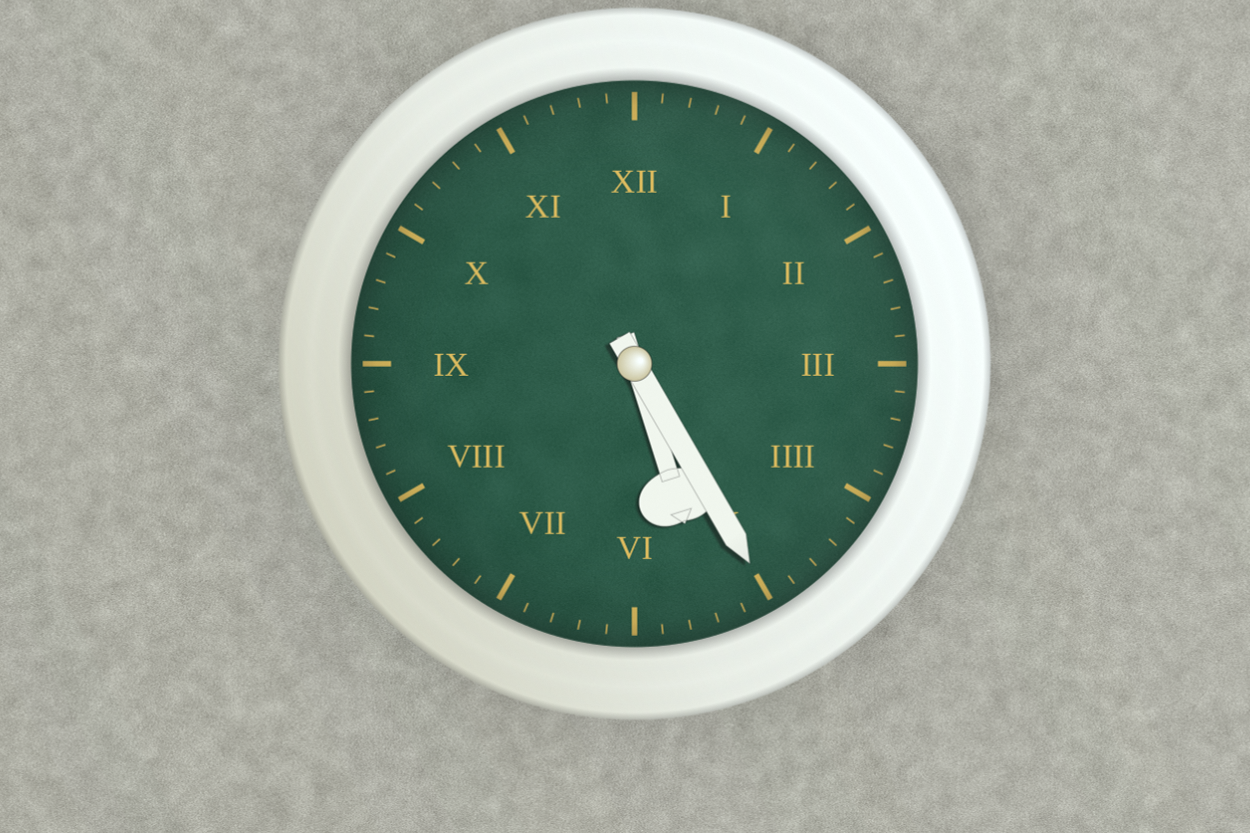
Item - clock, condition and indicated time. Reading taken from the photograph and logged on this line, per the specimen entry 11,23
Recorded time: 5,25
